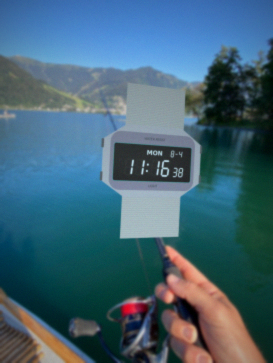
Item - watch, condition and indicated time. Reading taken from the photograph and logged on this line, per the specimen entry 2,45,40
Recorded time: 11,16,38
